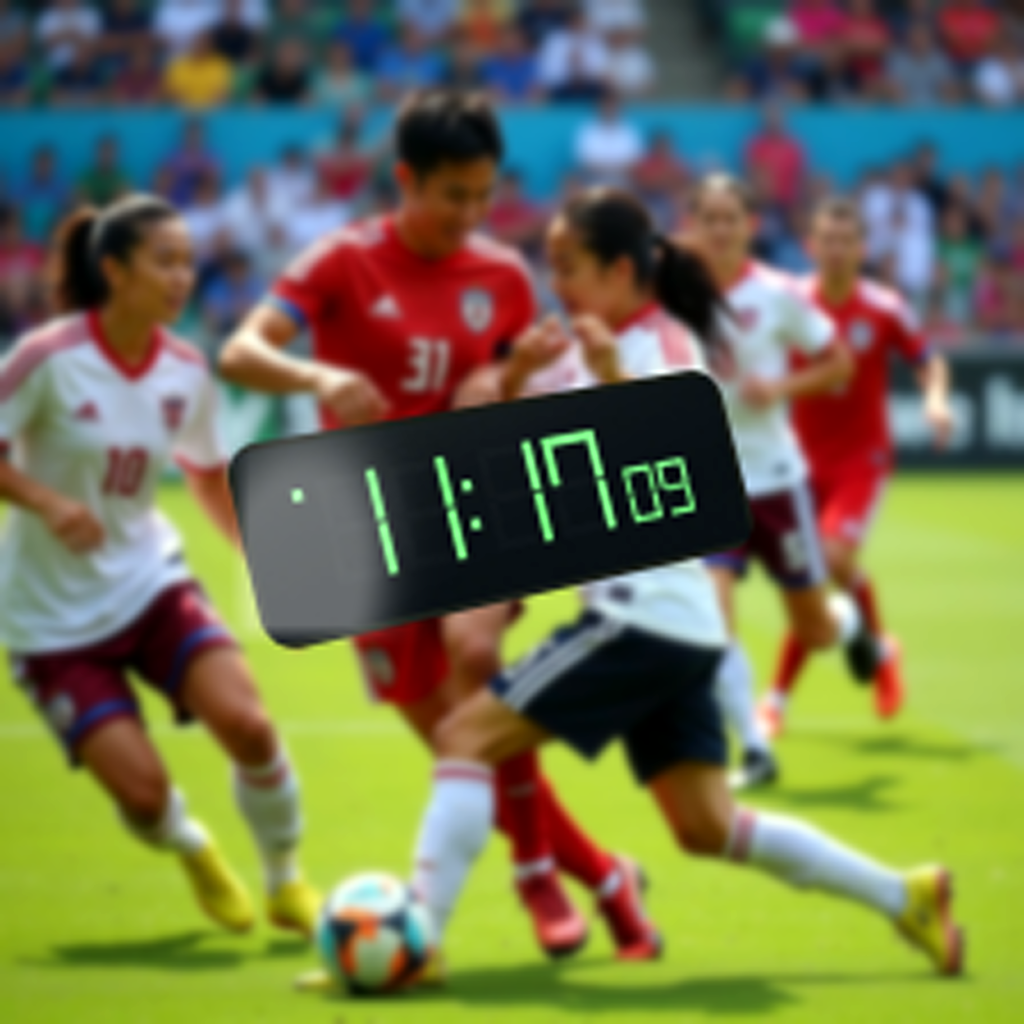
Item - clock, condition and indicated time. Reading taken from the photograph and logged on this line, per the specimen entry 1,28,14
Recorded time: 11,17,09
